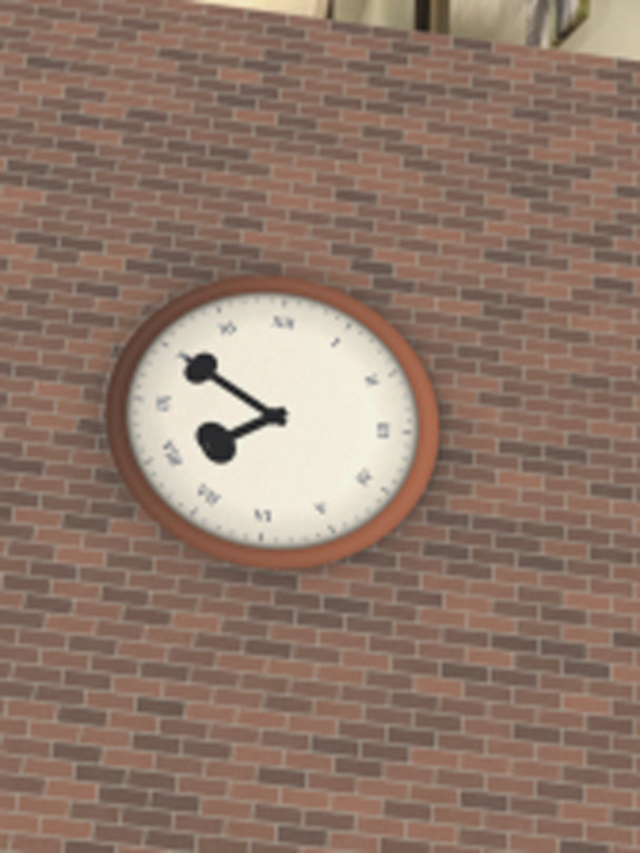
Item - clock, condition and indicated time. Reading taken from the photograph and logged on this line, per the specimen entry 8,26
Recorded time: 7,50
